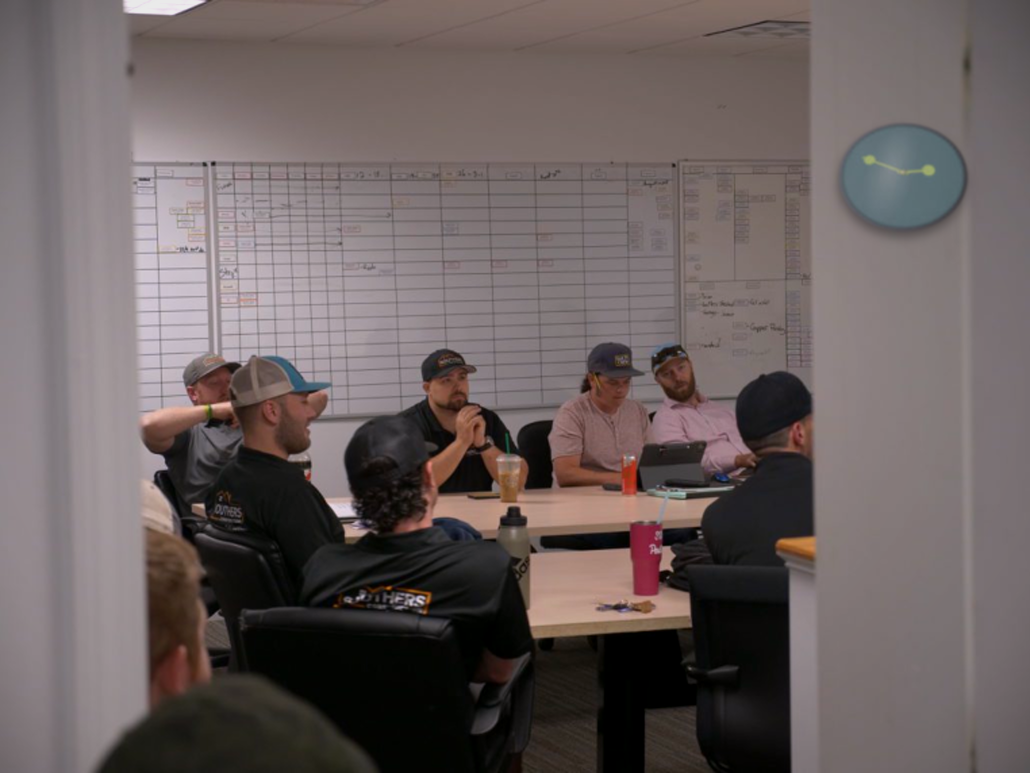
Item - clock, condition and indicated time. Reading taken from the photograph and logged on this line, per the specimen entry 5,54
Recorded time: 2,49
